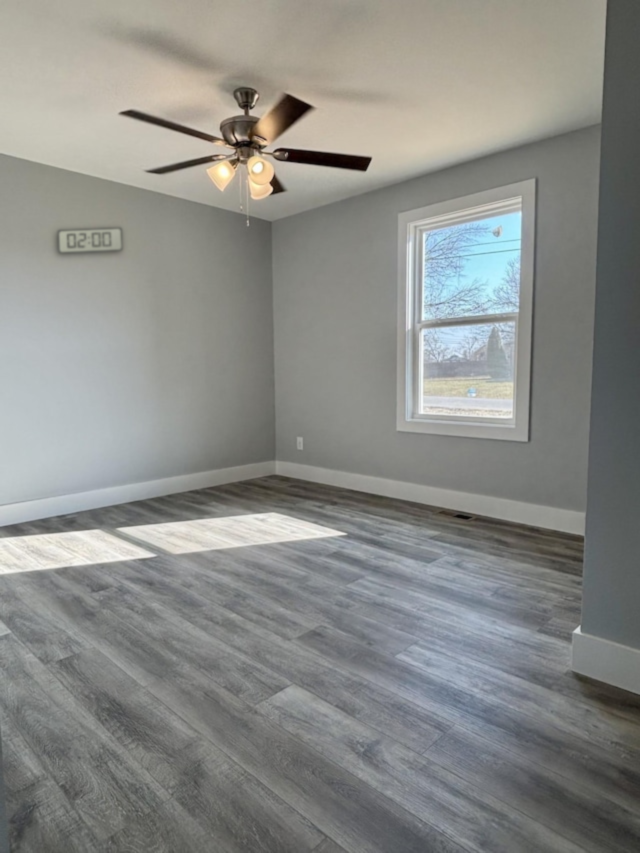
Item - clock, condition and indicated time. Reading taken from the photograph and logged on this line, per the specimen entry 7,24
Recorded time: 2,00
